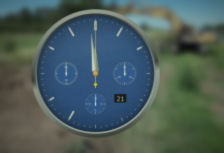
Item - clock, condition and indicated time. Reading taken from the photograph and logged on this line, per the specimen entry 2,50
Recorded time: 11,59
